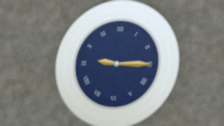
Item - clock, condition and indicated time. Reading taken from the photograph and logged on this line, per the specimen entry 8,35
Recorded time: 9,15
